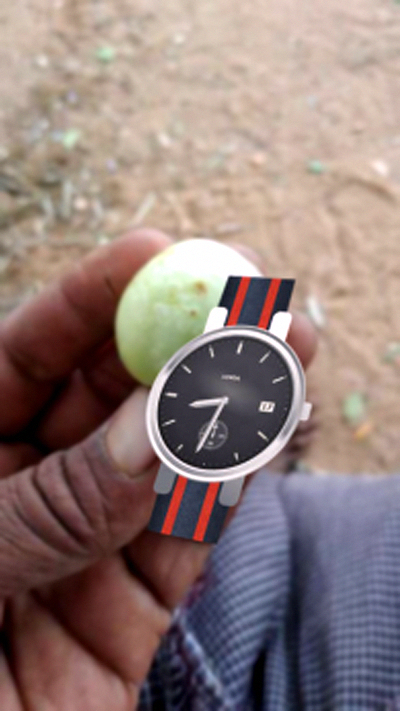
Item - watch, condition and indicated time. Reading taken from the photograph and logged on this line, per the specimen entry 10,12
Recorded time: 8,32
